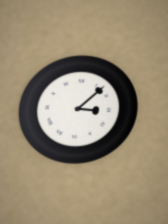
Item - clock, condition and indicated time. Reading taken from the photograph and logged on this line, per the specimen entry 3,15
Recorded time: 3,07
